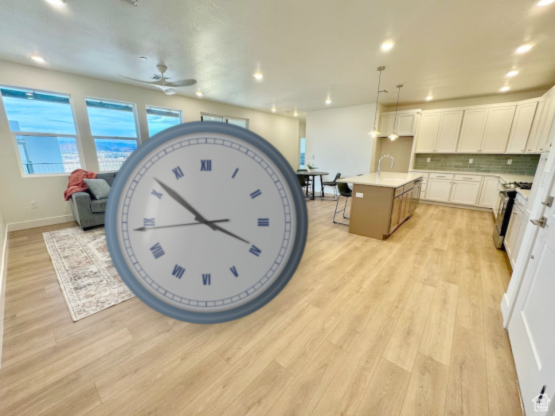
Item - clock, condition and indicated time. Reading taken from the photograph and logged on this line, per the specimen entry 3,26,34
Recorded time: 3,51,44
